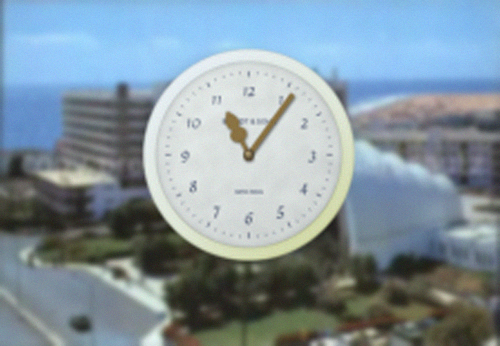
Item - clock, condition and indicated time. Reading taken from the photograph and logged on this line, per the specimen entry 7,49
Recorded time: 11,06
